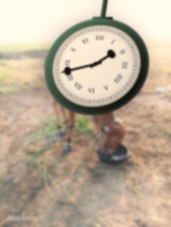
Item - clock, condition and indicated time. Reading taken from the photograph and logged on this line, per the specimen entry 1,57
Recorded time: 1,42
